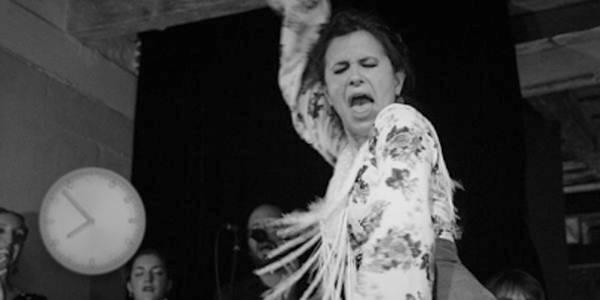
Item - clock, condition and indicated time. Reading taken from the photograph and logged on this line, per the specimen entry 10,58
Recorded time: 7,53
